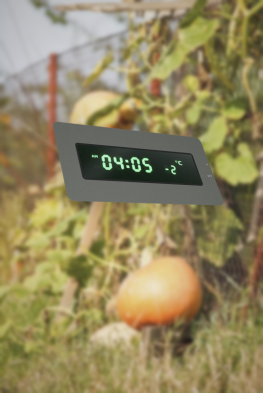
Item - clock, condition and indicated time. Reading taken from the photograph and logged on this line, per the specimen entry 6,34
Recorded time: 4,05
